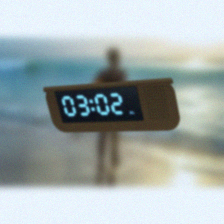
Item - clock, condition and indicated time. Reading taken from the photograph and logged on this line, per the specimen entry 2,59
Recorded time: 3,02
